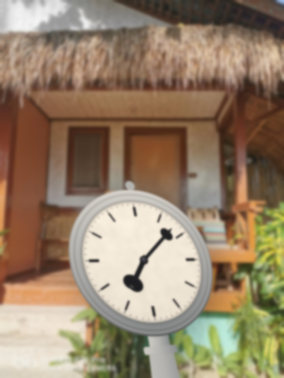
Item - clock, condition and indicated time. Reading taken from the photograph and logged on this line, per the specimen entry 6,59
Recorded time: 7,08
